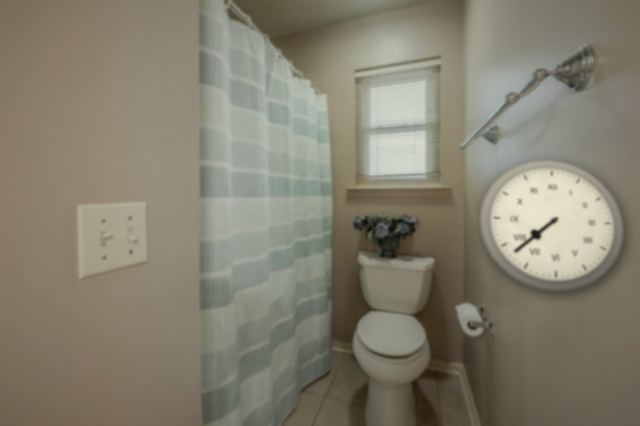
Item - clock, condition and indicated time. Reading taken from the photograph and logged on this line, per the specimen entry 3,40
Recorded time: 7,38
